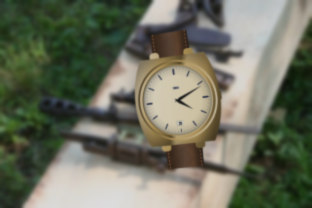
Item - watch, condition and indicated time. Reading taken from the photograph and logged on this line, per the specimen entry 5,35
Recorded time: 4,11
